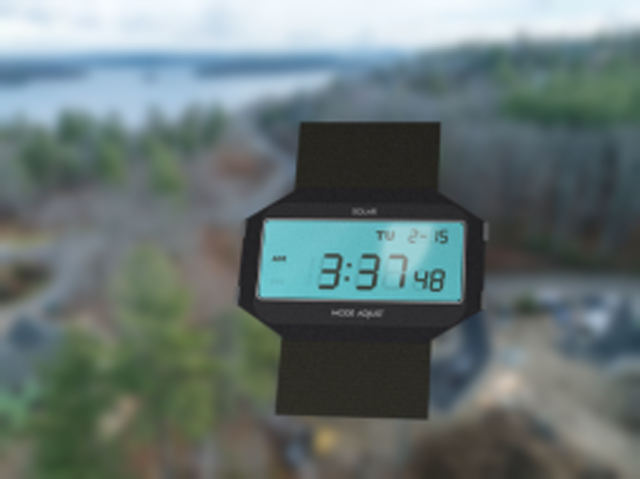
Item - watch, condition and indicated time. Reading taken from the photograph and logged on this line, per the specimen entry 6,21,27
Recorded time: 3,37,48
